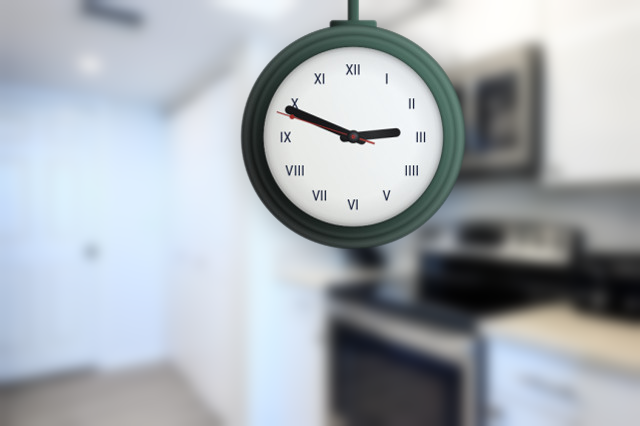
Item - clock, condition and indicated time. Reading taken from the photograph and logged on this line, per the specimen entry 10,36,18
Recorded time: 2,48,48
